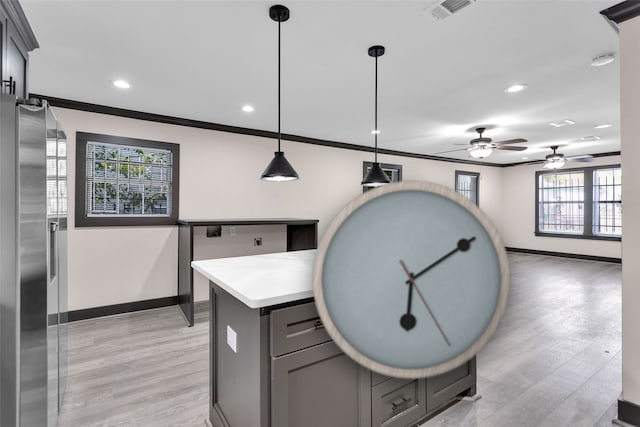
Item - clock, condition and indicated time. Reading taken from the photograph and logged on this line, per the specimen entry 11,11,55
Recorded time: 6,09,25
